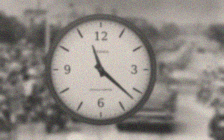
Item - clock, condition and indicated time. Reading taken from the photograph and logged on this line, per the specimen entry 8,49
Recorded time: 11,22
